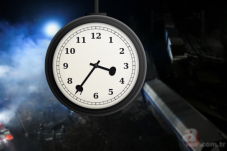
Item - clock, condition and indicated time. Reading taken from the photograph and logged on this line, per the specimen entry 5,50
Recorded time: 3,36
